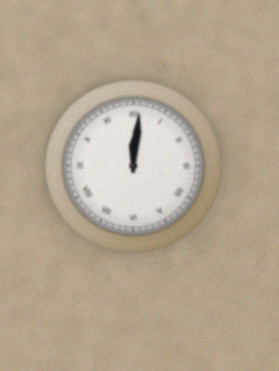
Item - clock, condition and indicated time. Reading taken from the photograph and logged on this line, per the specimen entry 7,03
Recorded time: 12,01
